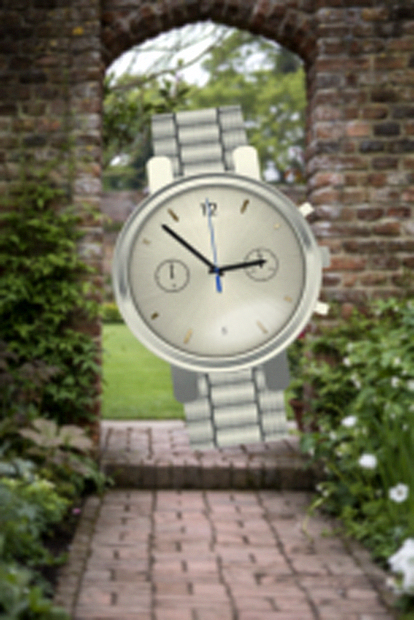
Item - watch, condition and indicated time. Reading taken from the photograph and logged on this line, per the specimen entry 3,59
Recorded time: 2,53
